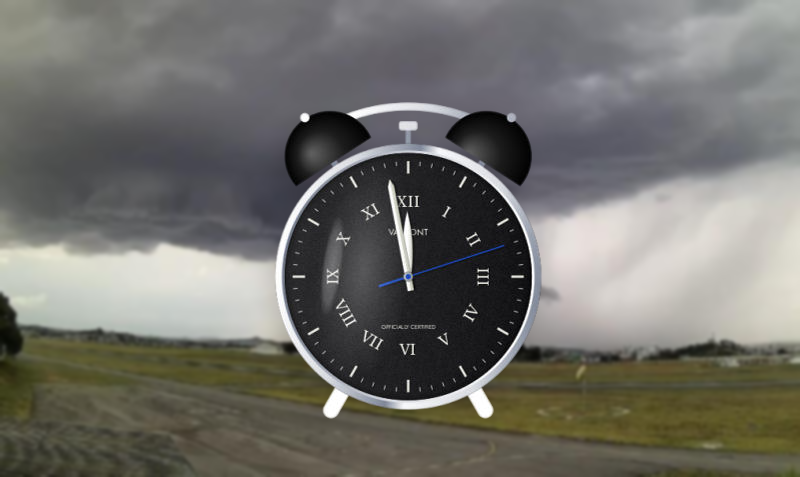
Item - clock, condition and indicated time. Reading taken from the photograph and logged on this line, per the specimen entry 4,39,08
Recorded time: 11,58,12
